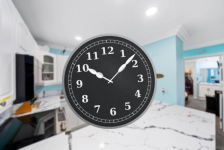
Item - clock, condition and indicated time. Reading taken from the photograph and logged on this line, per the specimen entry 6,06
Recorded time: 10,08
